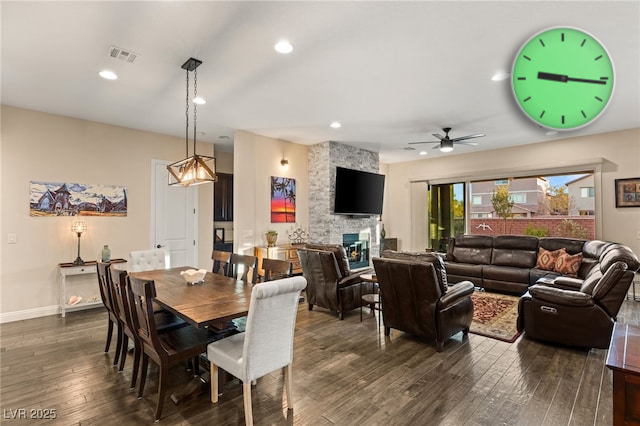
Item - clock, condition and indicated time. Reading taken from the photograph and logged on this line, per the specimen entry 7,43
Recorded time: 9,16
